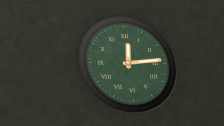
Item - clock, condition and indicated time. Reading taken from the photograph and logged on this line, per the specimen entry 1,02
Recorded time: 12,14
